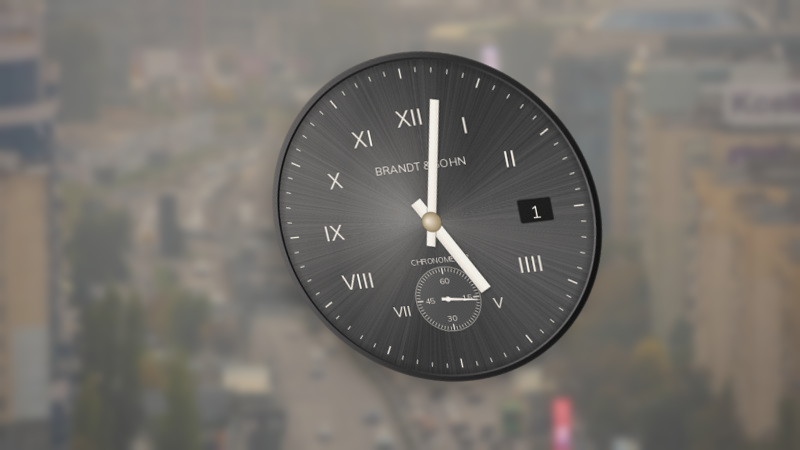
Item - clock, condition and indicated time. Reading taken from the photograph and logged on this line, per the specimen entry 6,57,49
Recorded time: 5,02,16
